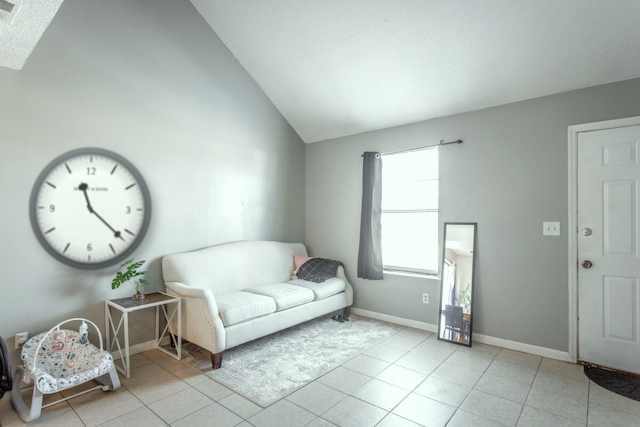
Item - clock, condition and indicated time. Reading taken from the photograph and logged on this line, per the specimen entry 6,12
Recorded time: 11,22
